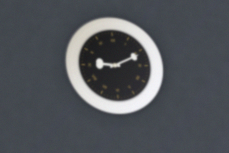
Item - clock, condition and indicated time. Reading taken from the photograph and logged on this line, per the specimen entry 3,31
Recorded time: 9,11
